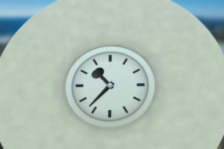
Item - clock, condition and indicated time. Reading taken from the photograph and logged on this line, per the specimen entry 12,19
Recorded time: 10,37
